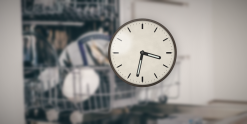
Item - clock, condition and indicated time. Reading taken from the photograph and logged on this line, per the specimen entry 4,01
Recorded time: 3,32
